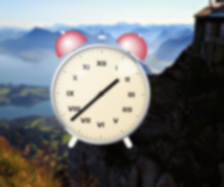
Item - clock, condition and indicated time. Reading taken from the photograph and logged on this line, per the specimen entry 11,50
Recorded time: 1,38
